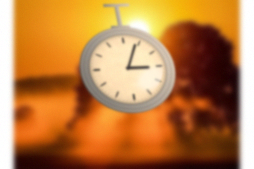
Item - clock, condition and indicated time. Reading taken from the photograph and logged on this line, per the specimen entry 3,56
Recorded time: 3,04
